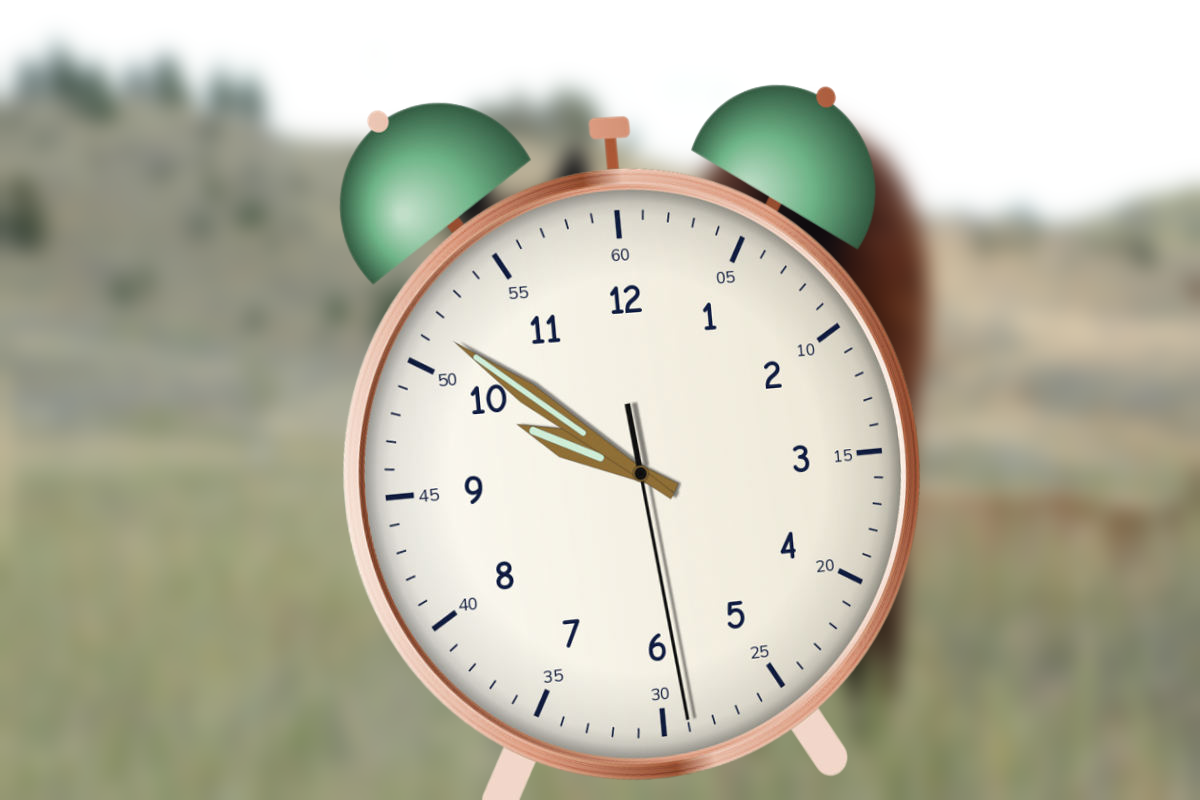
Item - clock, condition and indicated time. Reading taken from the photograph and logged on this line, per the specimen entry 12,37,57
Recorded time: 9,51,29
